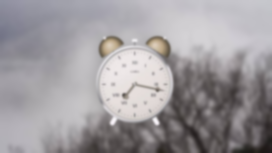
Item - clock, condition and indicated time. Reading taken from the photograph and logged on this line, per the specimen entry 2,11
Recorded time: 7,17
